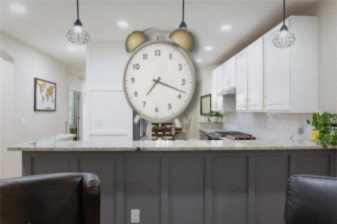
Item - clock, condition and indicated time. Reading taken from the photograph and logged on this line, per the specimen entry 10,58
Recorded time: 7,18
